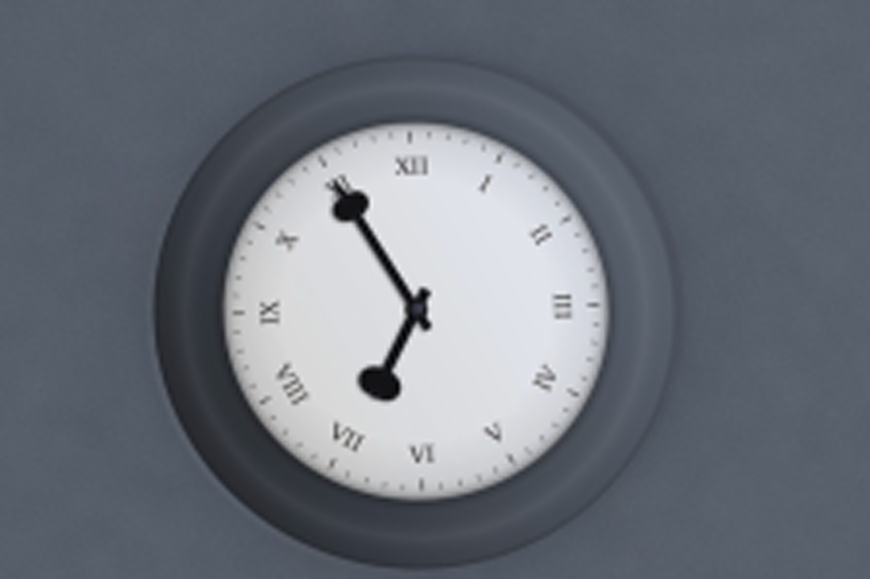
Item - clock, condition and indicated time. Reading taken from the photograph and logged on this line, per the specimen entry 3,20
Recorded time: 6,55
